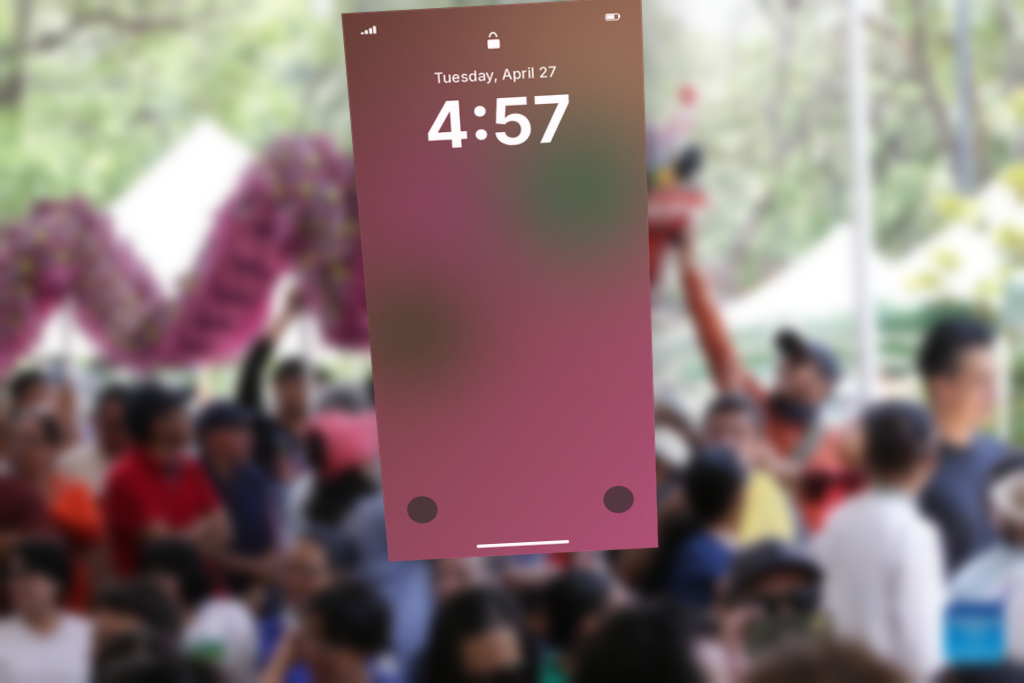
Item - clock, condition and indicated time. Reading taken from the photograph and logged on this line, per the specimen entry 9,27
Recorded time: 4,57
